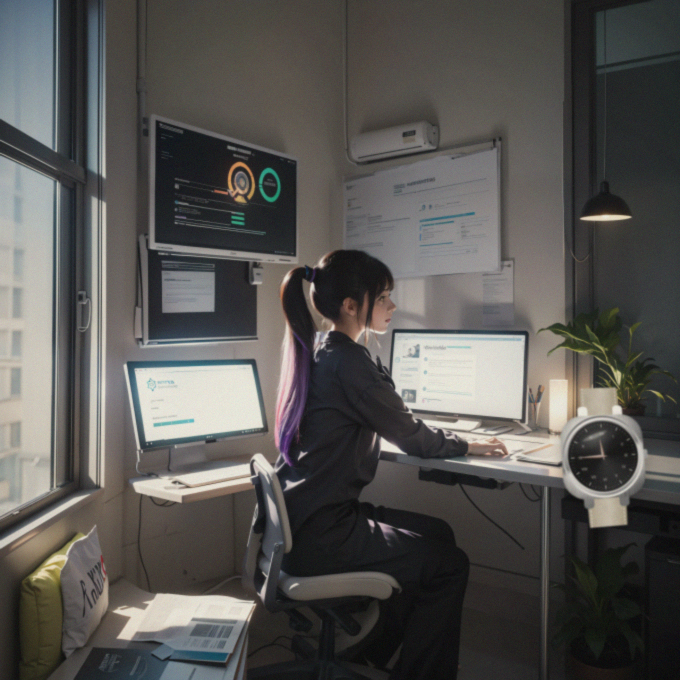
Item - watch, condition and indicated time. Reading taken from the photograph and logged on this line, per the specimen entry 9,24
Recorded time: 11,45
